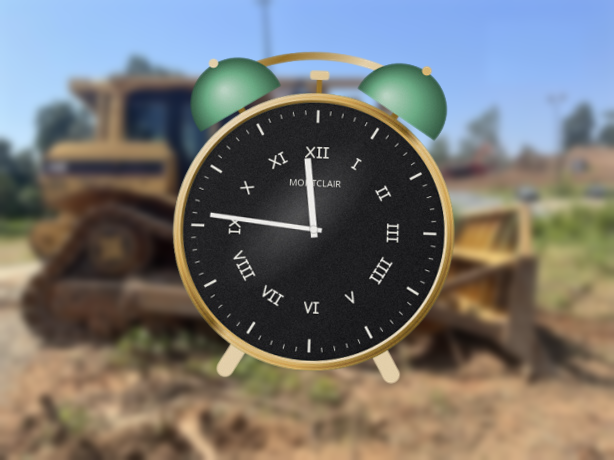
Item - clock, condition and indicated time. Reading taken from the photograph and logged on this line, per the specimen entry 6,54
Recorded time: 11,46
